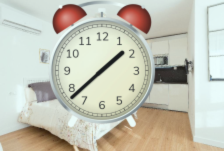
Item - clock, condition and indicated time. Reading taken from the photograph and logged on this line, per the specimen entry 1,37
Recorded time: 1,38
